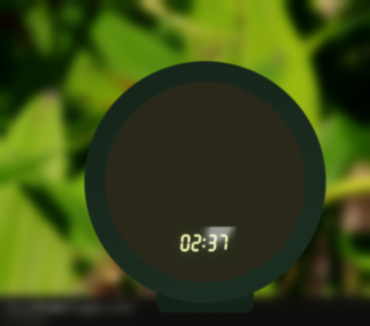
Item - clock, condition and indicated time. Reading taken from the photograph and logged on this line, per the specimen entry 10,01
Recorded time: 2,37
